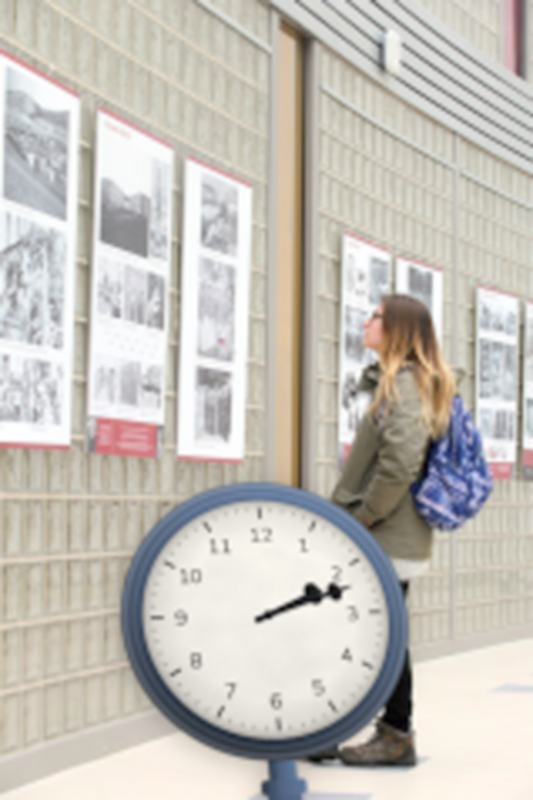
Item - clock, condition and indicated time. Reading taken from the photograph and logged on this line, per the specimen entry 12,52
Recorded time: 2,12
